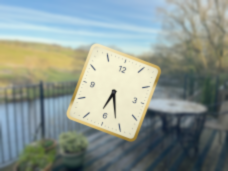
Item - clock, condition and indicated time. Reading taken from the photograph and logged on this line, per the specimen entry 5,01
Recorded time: 6,26
